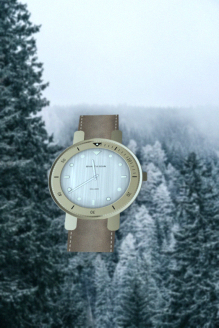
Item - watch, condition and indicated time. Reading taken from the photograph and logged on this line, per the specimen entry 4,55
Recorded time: 11,39
